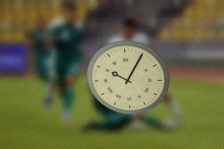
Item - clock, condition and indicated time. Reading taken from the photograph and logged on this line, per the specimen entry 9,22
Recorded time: 10,05
